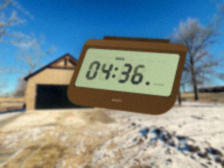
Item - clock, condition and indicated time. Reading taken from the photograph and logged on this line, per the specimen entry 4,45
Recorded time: 4,36
